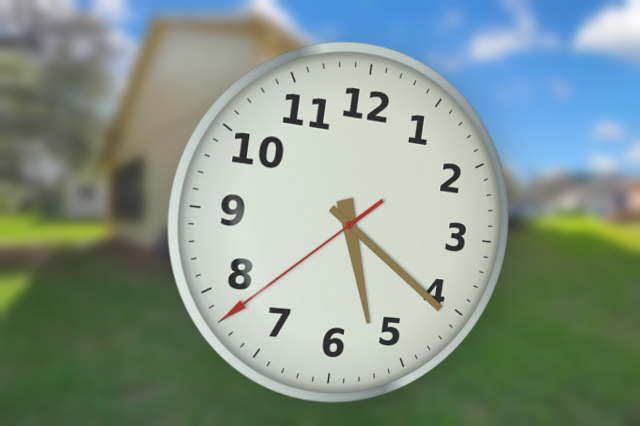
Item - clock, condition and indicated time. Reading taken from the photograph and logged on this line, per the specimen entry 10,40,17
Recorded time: 5,20,38
